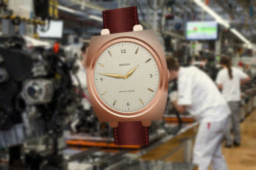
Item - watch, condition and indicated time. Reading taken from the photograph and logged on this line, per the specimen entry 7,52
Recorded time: 1,47
